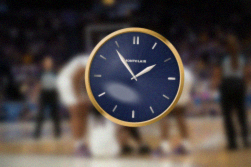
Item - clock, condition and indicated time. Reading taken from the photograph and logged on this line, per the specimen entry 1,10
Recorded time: 1,54
